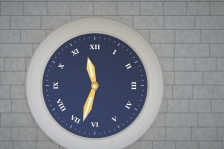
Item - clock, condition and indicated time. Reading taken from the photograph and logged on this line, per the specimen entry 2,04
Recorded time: 11,33
